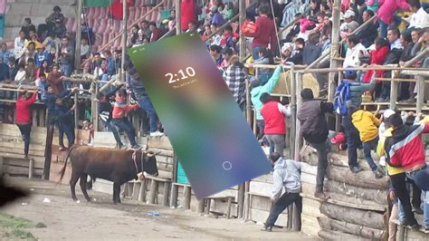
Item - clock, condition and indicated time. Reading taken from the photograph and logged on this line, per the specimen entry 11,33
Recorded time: 2,10
